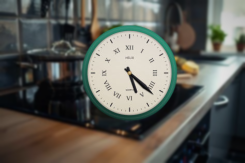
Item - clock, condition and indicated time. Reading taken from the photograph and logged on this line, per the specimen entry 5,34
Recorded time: 5,22
